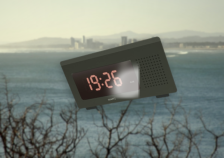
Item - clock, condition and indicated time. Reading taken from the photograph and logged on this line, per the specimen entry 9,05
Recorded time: 19,26
